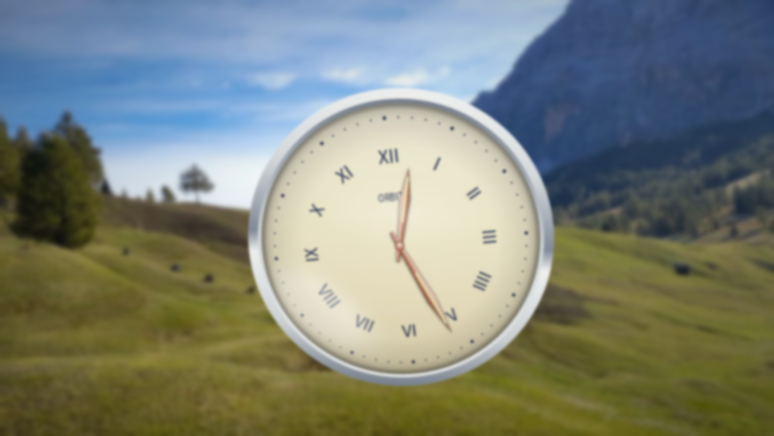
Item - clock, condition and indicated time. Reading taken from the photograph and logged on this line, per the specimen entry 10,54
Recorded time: 12,26
